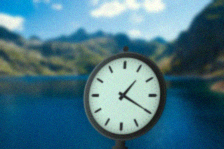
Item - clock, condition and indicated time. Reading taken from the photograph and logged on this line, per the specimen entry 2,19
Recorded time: 1,20
